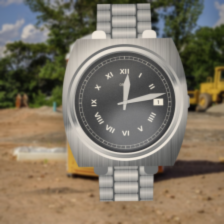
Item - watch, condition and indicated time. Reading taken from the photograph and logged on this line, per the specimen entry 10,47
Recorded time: 12,13
